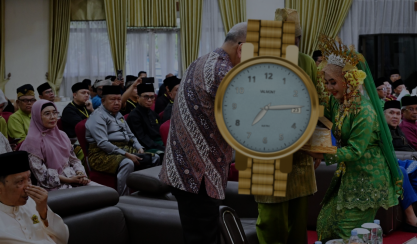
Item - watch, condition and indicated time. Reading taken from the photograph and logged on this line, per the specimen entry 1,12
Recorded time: 7,14
